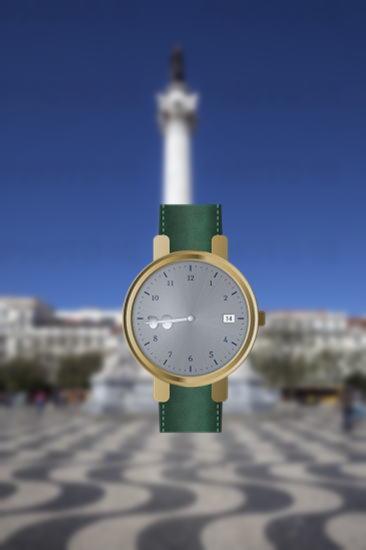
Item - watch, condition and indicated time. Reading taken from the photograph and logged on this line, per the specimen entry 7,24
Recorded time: 8,44
